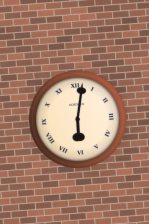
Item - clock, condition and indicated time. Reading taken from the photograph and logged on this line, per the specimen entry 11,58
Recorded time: 6,02
